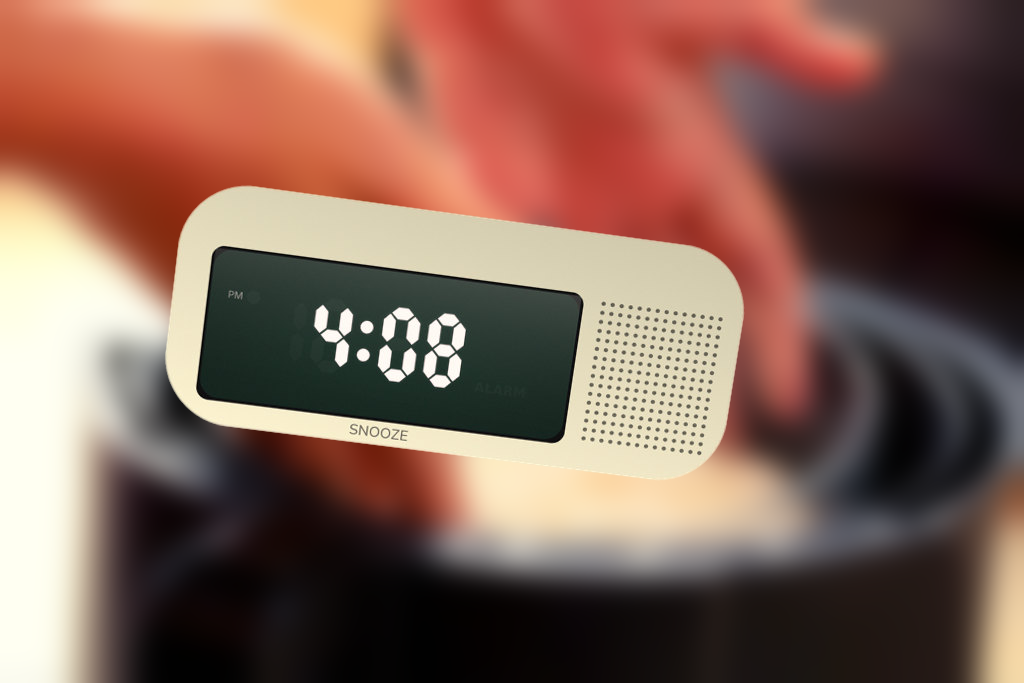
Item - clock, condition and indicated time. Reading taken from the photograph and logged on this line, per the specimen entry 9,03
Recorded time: 4,08
